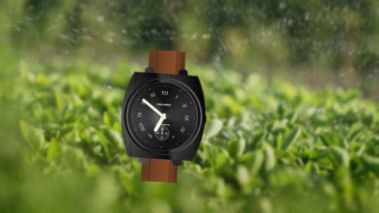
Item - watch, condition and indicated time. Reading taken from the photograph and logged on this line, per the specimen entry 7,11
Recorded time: 6,51
